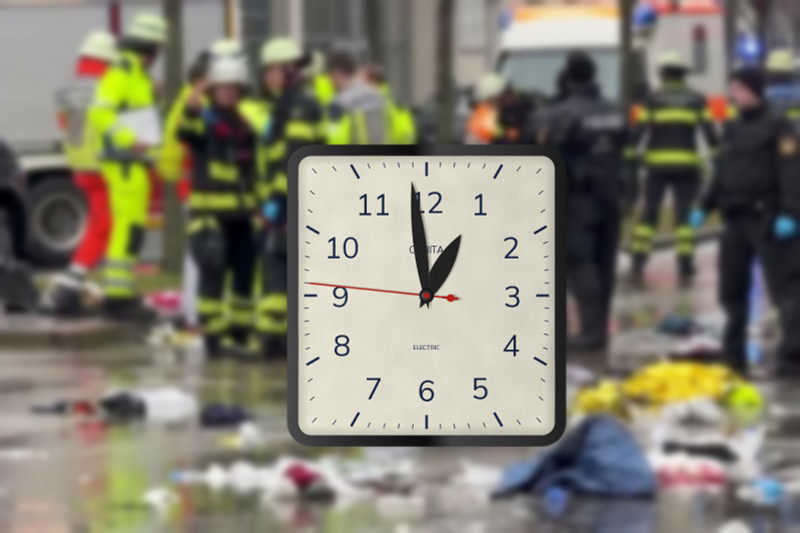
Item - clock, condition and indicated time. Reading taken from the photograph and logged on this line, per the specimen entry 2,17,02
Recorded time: 12,58,46
